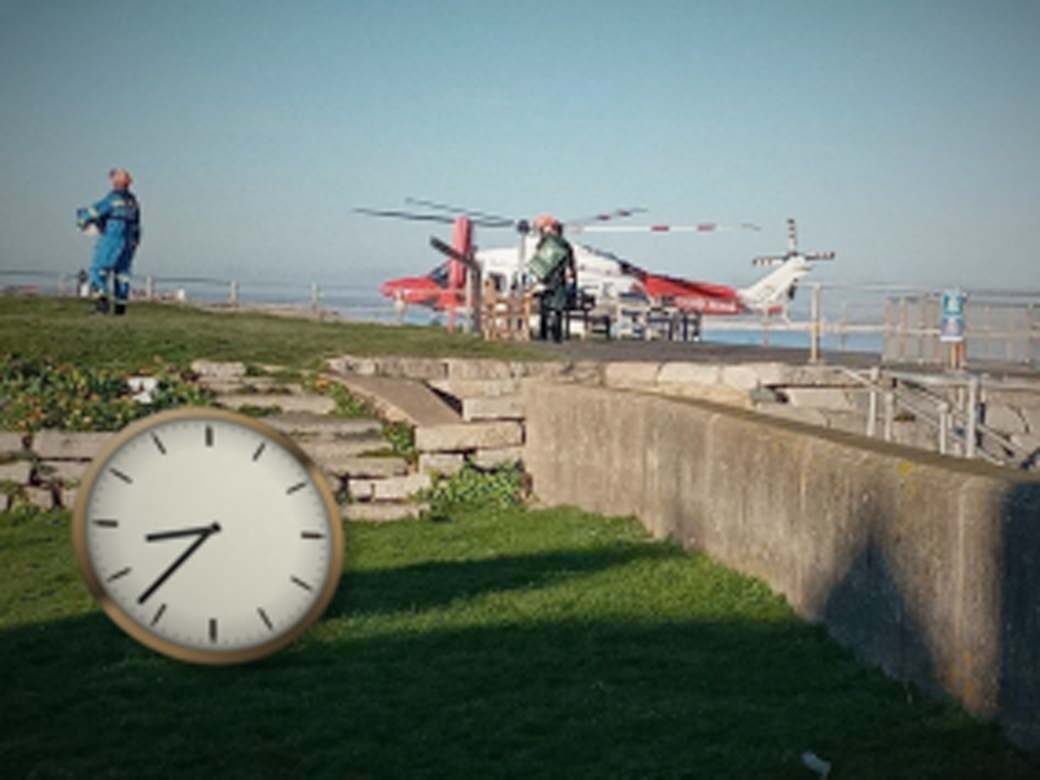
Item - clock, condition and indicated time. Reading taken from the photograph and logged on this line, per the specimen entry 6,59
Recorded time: 8,37
